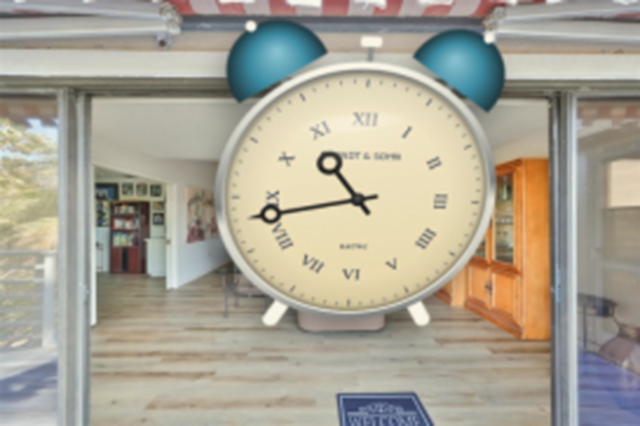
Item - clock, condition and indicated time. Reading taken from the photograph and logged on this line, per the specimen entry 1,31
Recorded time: 10,43
